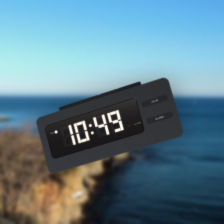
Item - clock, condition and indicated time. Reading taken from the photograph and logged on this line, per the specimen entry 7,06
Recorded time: 10,49
